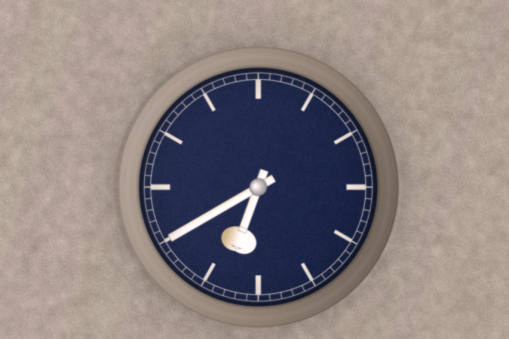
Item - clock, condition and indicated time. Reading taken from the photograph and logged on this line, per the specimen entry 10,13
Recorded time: 6,40
